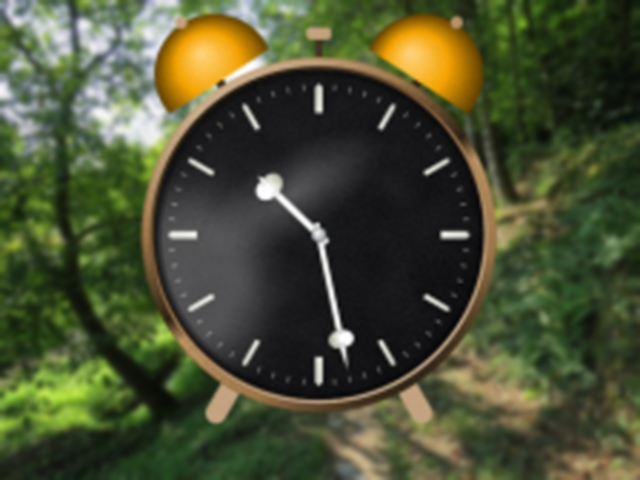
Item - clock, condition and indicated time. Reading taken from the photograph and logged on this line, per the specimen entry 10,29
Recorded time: 10,28
